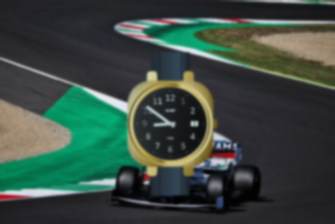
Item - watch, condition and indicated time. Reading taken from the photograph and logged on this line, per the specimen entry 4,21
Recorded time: 8,51
